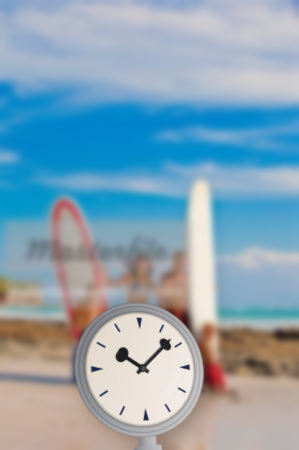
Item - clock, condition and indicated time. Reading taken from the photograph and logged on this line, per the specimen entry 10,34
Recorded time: 10,08
